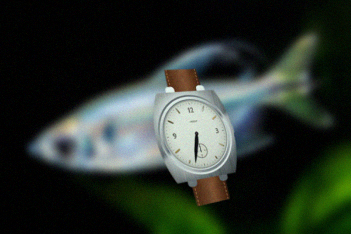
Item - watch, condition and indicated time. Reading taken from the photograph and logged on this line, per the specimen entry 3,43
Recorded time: 6,33
